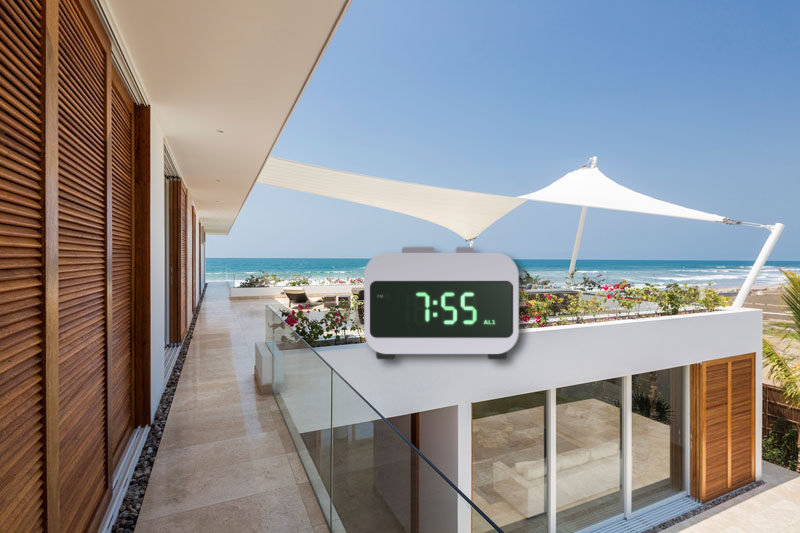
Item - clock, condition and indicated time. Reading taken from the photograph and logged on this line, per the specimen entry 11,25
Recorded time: 7,55
